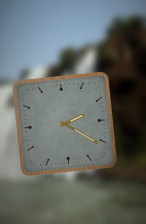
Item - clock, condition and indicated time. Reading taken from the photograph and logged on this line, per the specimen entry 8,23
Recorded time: 2,21
